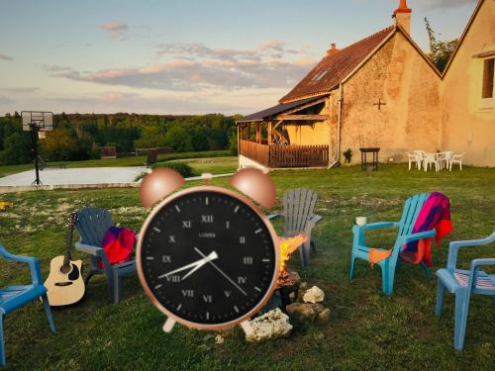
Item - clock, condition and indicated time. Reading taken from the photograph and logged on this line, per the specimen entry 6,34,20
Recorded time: 7,41,22
